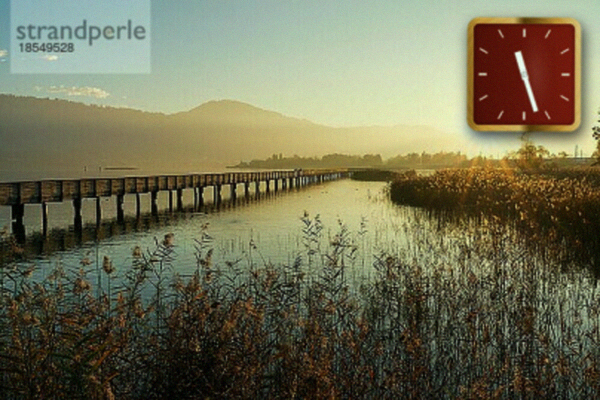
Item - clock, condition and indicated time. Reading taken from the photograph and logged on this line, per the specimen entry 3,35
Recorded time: 11,27
